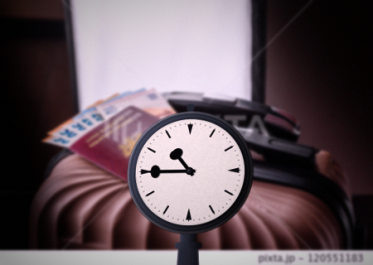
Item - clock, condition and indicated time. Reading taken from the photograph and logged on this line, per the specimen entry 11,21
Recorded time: 10,45
